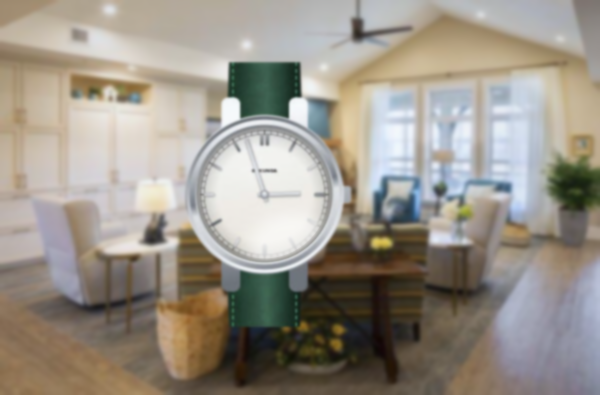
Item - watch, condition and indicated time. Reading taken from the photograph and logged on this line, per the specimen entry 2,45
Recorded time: 2,57
